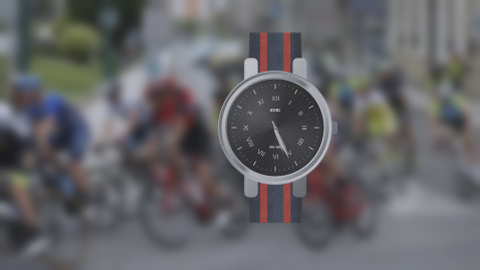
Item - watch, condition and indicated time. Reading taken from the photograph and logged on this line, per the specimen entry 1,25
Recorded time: 5,26
